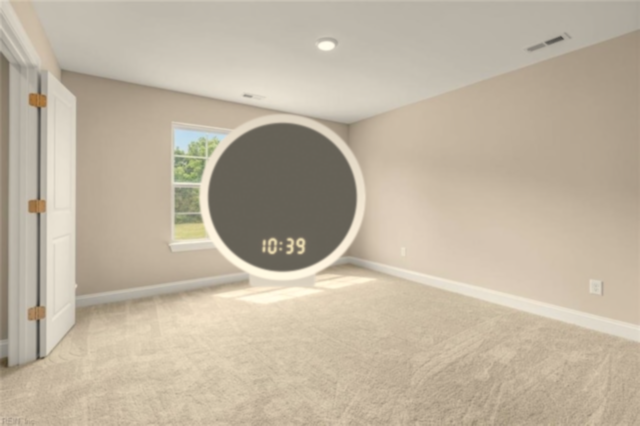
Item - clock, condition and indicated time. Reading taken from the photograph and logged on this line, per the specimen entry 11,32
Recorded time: 10,39
